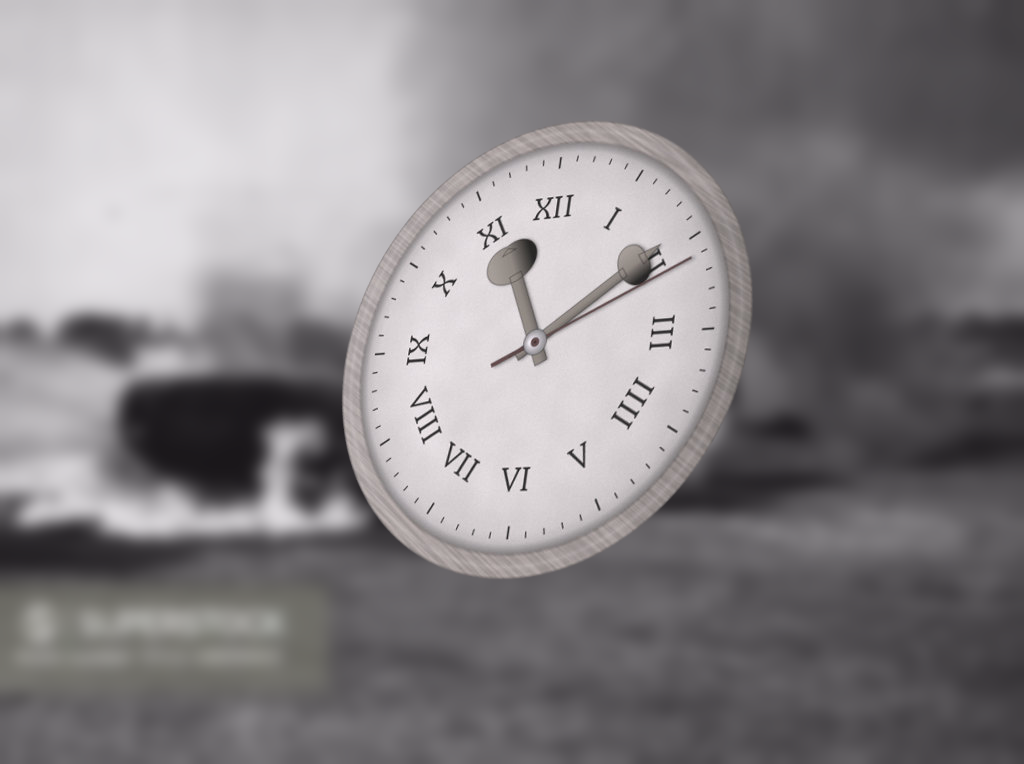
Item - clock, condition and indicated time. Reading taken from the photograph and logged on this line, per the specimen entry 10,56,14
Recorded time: 11,09,11
